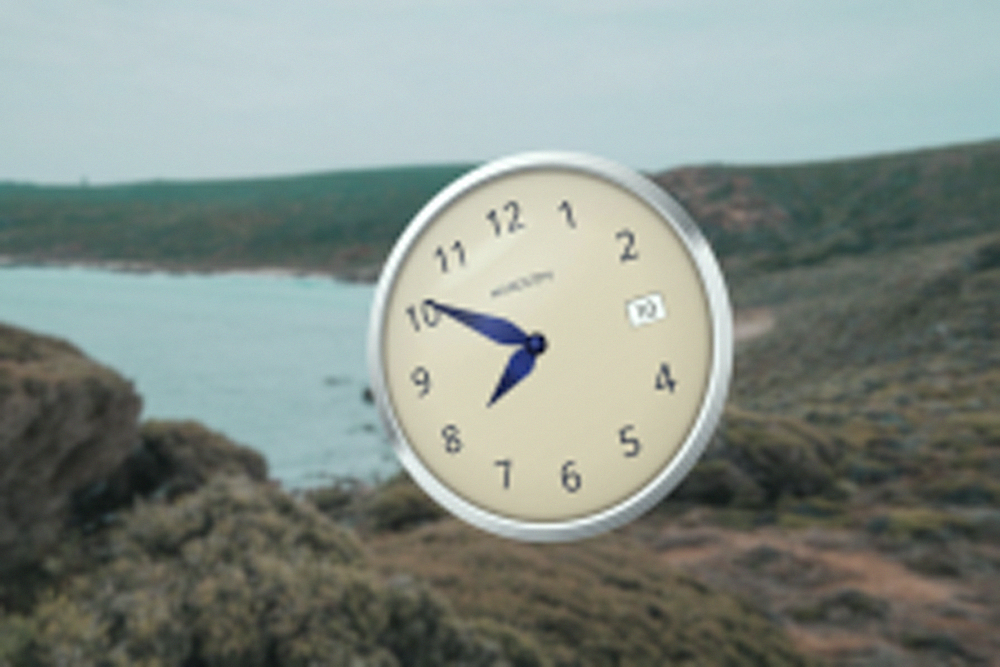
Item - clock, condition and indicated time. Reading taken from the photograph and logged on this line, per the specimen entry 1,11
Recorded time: 7,51
